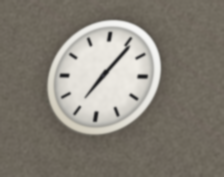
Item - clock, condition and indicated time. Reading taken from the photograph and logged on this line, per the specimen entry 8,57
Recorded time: 7,06
